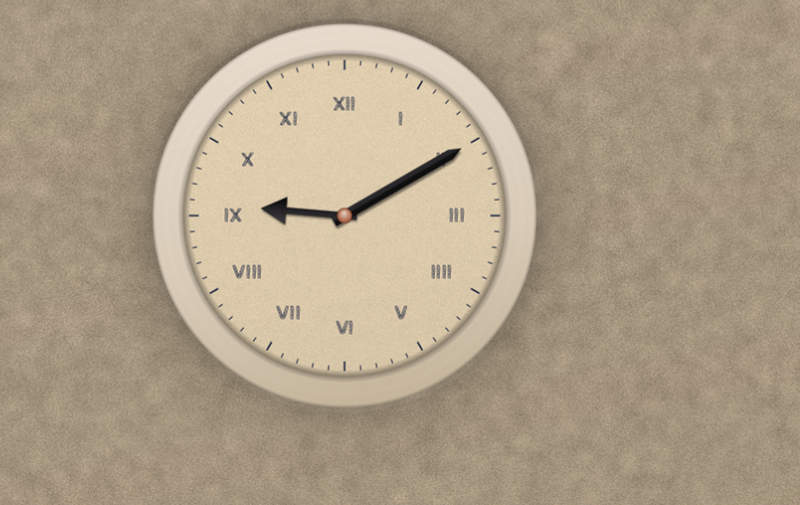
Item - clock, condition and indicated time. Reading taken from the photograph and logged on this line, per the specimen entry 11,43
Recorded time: 9,10
